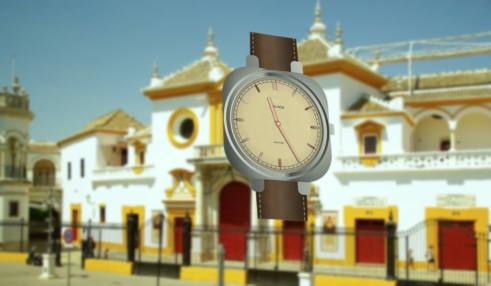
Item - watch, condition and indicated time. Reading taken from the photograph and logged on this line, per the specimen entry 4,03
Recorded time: 11,25
